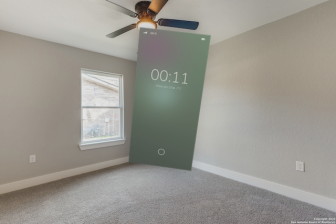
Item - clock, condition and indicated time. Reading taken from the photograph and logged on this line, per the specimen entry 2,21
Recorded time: 0,11
